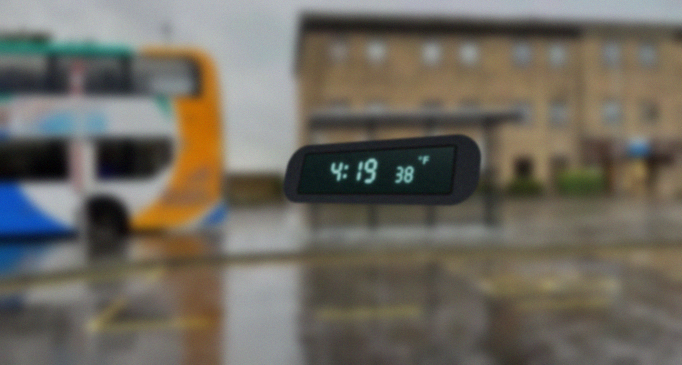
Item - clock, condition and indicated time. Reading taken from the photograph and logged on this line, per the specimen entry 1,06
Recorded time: 4,19
